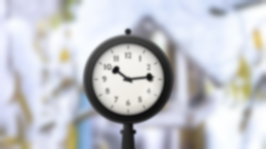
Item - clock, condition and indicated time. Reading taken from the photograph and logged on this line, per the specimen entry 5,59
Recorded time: 10,14
